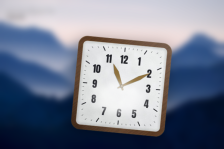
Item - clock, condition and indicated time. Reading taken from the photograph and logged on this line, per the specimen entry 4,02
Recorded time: 11,10
